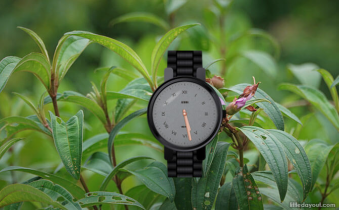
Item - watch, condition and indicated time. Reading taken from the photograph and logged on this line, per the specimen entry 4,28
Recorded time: 5,28
